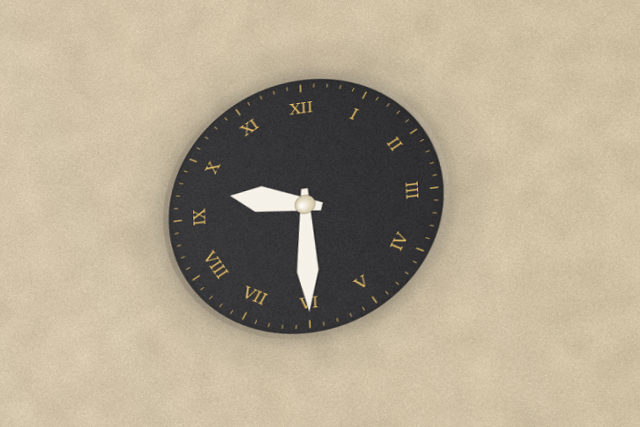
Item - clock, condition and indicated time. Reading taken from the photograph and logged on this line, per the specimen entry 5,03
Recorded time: 9,30
